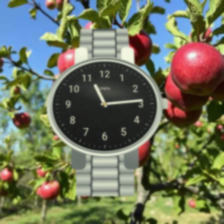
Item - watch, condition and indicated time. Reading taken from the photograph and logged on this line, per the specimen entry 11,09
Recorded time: 11,14
